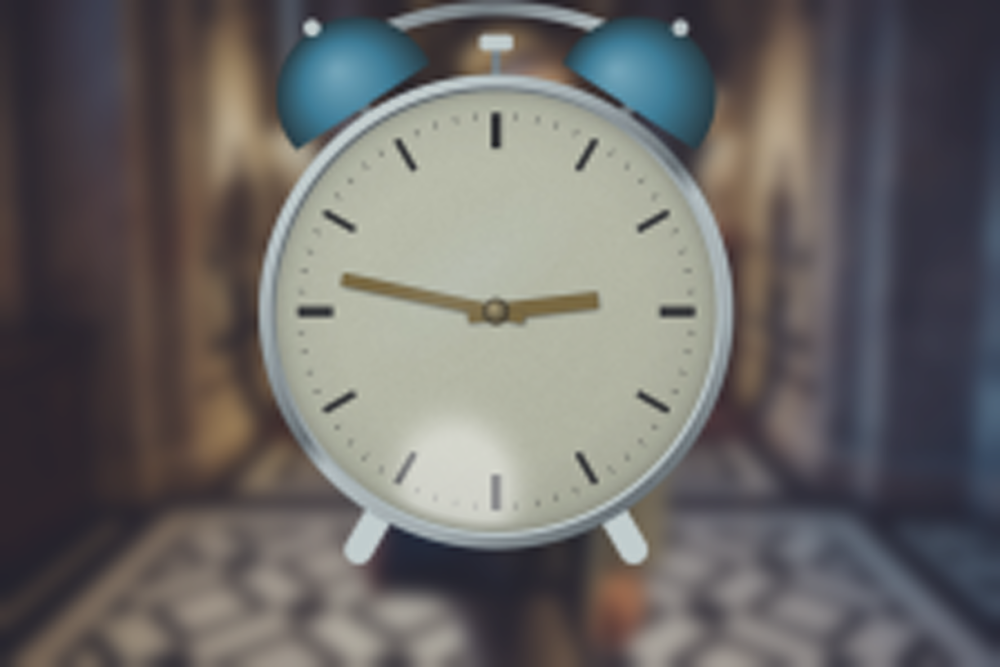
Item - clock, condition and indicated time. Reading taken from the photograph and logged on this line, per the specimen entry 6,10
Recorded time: 2,47
